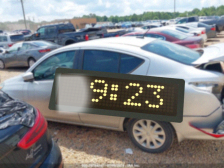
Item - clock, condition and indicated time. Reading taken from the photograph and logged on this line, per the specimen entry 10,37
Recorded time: 9,23
